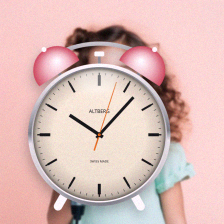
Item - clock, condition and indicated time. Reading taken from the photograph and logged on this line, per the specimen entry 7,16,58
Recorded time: 10,07,03
